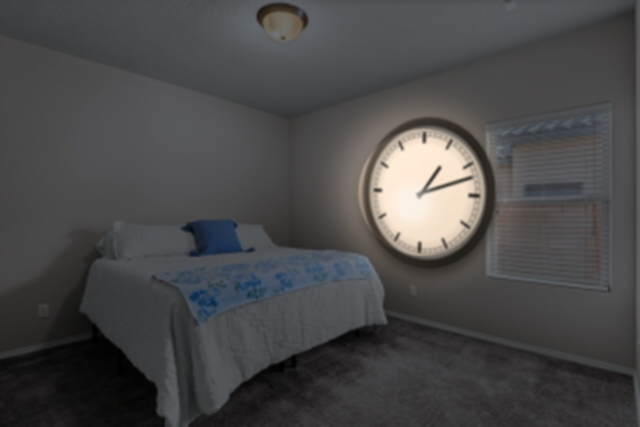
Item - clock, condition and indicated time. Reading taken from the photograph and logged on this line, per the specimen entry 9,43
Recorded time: 1,12
